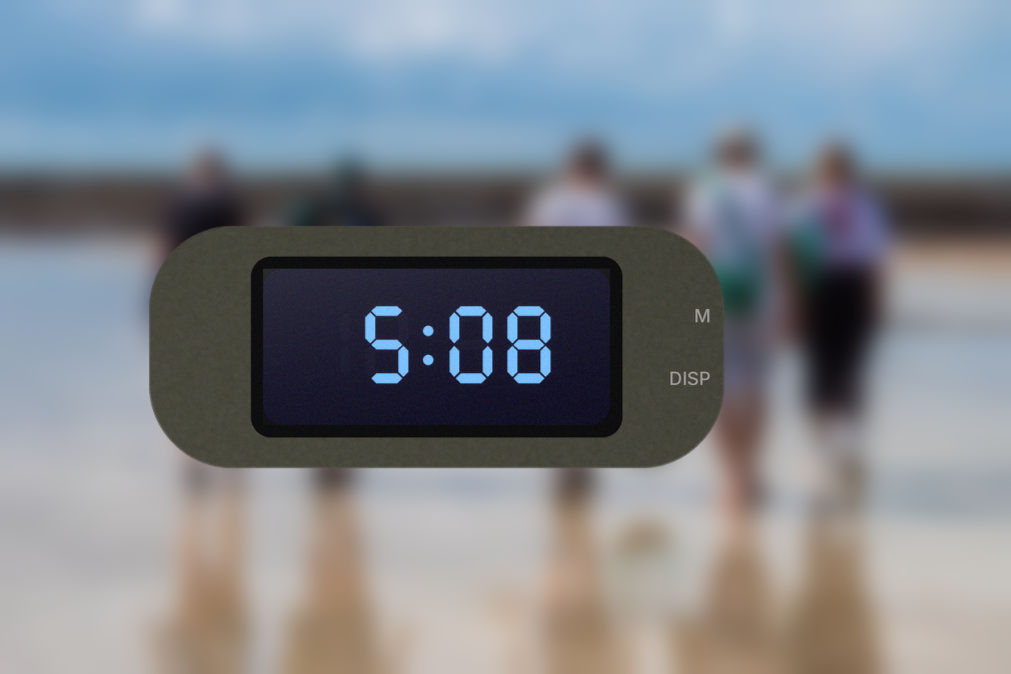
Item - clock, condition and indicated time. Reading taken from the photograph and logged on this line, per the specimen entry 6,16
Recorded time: 5,08
